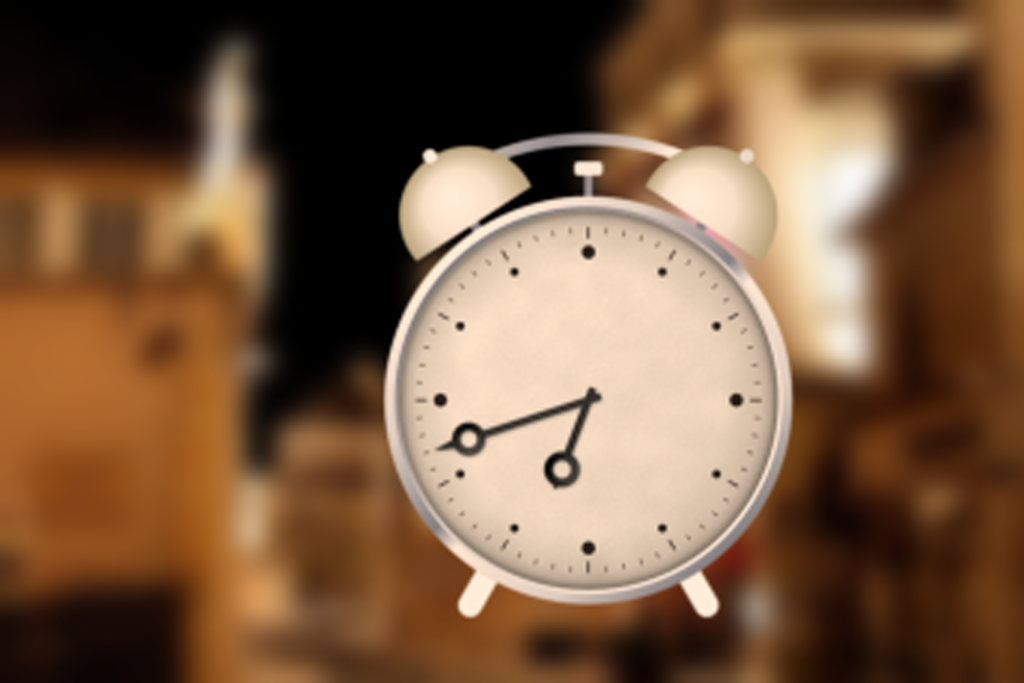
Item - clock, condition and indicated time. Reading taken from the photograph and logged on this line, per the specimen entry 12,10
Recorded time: 6,42
